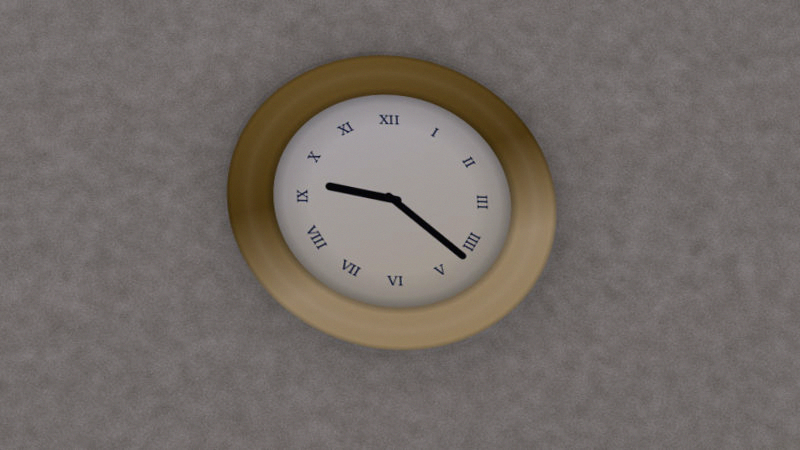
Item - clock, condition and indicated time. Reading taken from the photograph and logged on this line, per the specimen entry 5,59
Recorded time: 9,22
